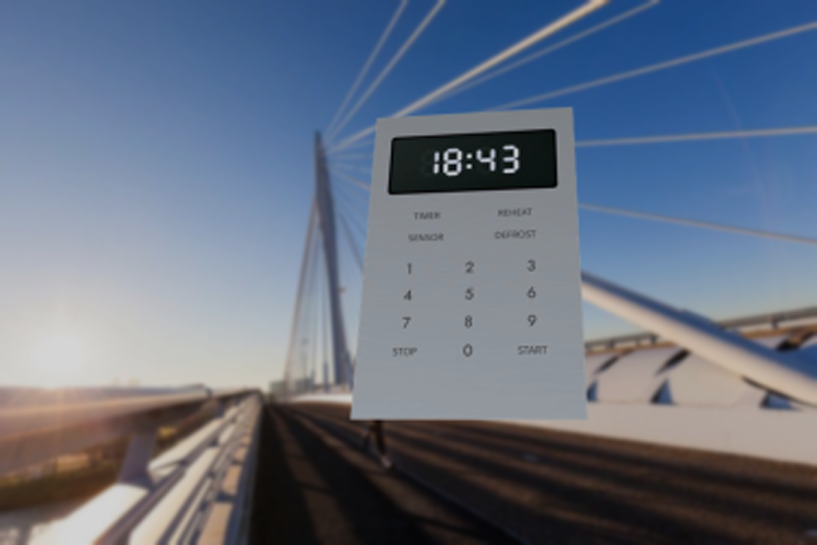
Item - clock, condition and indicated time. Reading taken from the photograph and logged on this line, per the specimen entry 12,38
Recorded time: 18,43
